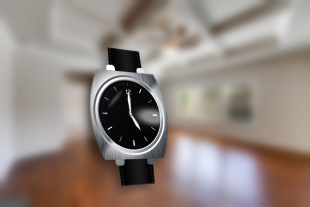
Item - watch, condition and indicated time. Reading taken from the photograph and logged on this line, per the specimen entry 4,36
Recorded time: 5,00
